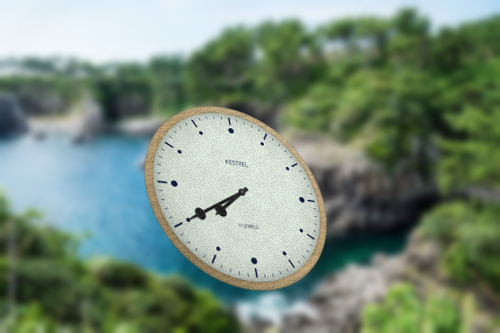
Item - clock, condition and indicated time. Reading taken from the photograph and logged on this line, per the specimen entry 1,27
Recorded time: 7,40
